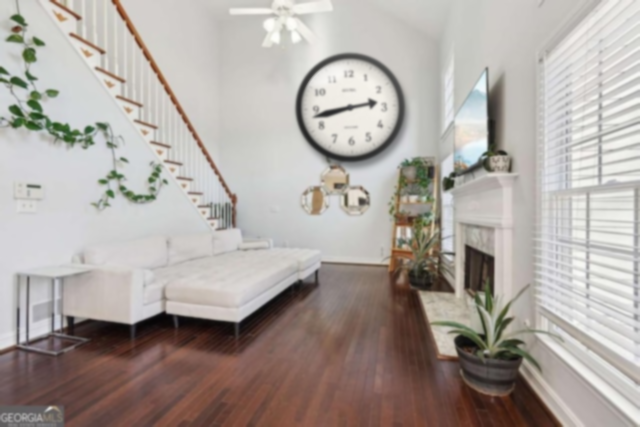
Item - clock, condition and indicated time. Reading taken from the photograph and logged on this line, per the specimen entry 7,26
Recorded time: 2,43
